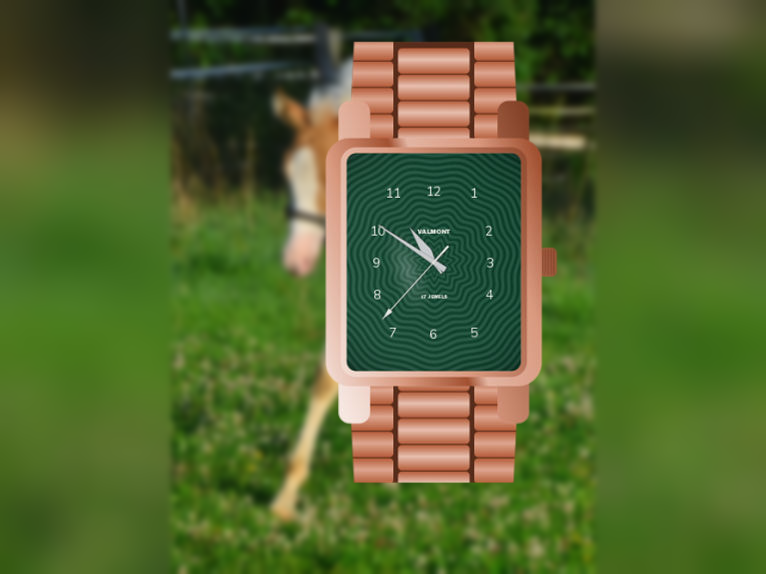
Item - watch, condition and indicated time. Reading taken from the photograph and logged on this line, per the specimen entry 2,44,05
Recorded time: 10,50,37
